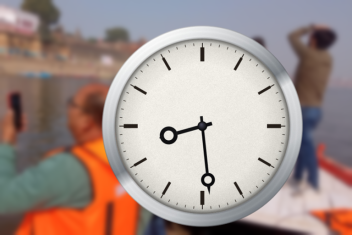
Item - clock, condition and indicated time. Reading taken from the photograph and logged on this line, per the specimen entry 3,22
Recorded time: 8,29
